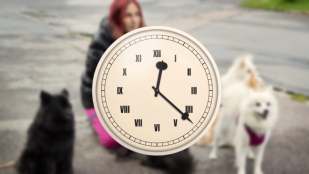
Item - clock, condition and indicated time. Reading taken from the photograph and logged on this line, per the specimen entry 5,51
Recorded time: 12,22
